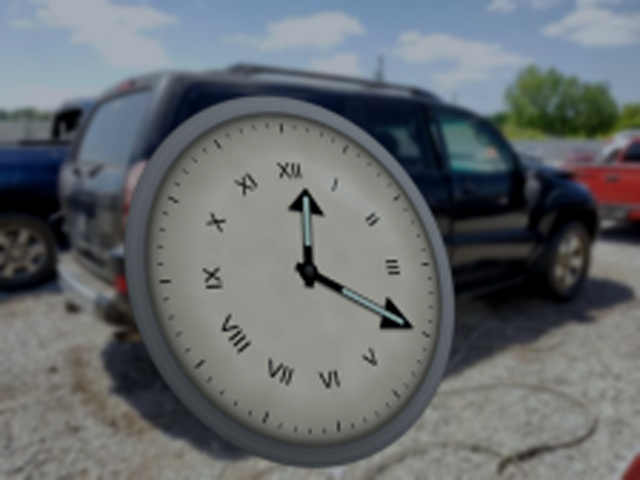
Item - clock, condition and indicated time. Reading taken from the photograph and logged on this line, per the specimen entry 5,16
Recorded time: 12,20
